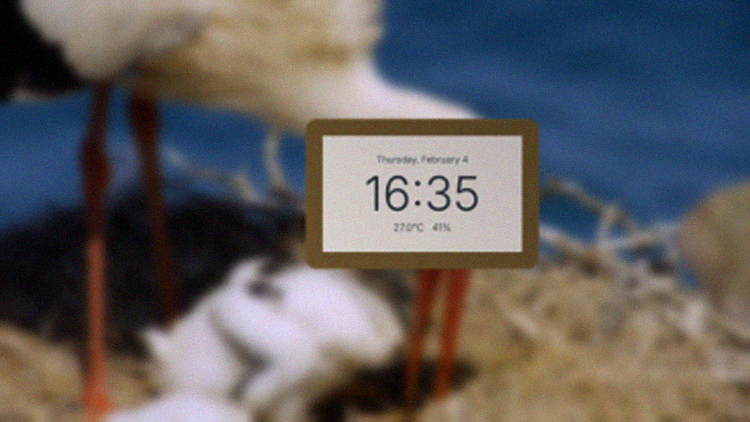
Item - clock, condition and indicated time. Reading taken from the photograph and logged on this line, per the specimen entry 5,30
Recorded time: 16,35
